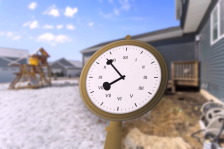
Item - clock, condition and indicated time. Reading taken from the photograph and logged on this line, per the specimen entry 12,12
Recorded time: 7,53
